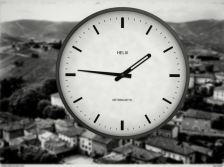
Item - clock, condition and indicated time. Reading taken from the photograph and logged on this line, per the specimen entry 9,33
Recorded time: 1,46
